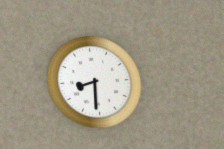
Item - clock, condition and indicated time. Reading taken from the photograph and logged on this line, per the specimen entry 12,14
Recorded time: 8,31
